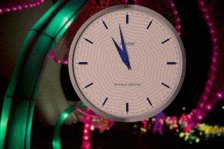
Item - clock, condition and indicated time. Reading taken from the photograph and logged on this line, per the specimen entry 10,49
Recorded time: 10,58
